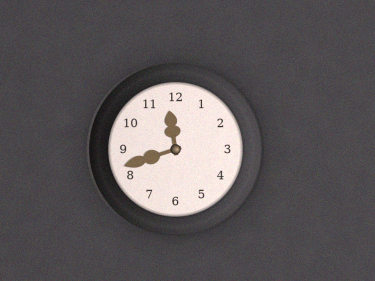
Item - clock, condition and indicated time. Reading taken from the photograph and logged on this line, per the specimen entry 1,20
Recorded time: 11,42
